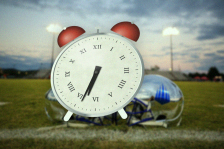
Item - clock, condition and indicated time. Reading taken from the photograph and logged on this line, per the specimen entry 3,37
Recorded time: 6,34
